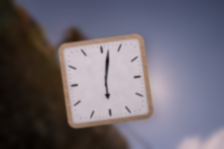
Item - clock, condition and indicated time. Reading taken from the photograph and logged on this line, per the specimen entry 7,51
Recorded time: 6,02
